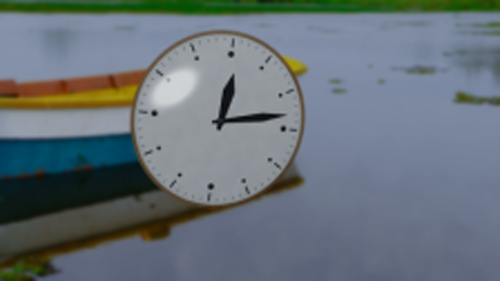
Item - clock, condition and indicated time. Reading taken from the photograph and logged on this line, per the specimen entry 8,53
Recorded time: 12,13
